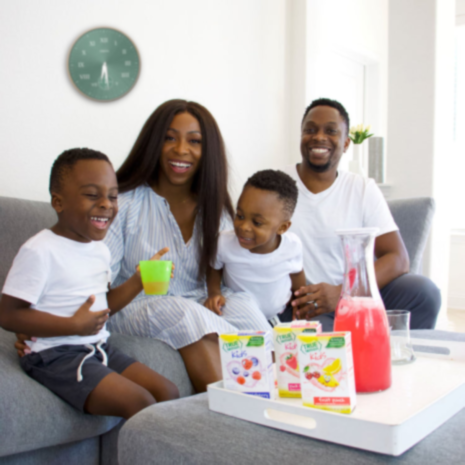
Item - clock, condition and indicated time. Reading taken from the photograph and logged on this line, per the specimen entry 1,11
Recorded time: 6,29
